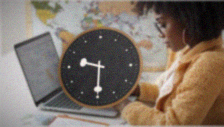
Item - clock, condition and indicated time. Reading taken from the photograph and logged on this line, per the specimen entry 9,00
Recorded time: 9,30
